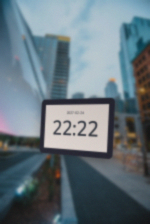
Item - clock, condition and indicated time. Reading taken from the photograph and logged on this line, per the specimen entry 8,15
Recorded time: 22,22
